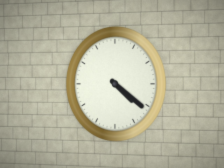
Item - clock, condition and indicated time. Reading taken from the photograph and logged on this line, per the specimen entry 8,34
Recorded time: 4,21
